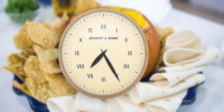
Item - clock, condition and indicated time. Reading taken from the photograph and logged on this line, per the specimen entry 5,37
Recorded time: 7,25
